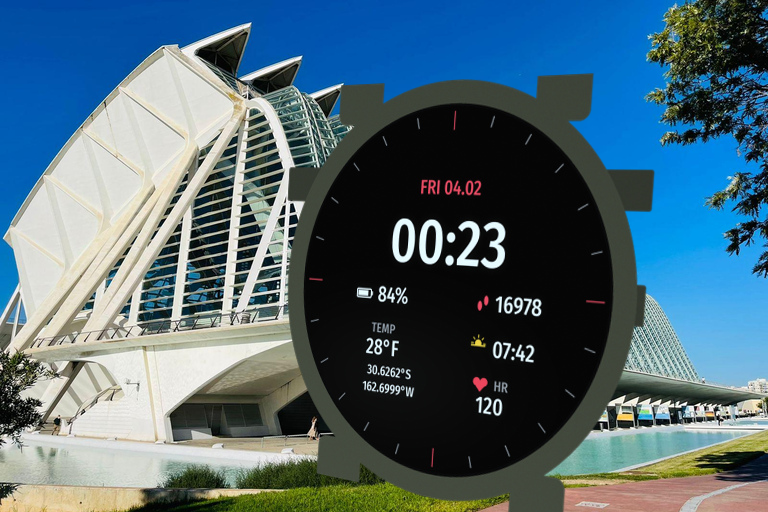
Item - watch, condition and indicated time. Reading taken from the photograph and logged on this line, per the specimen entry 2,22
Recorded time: 0,23
